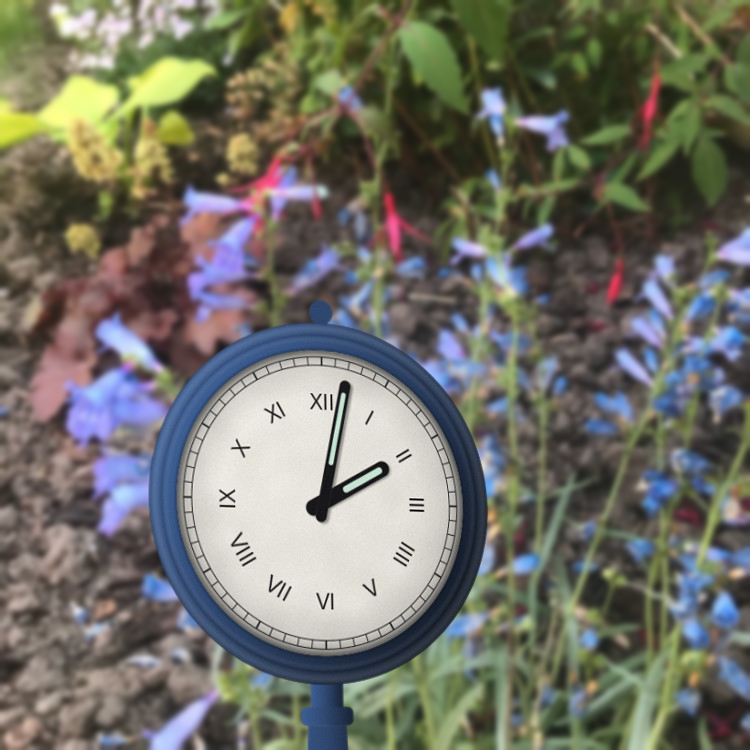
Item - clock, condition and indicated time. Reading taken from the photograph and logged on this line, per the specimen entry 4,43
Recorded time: 2,02
